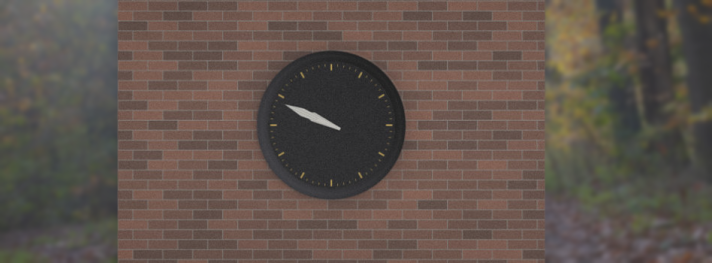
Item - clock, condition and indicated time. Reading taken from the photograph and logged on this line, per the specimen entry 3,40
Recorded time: 9,49
